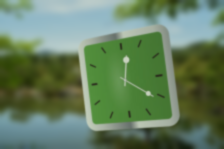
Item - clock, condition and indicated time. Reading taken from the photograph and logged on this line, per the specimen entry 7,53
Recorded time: 12,21
